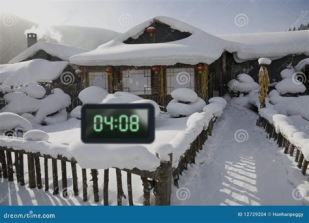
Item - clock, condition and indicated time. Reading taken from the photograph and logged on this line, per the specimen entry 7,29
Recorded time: 4,08
